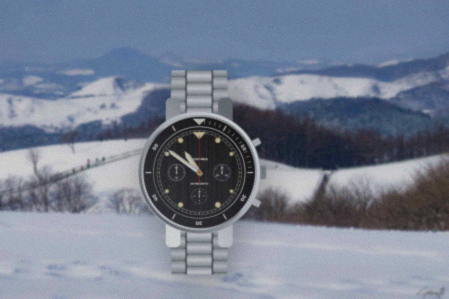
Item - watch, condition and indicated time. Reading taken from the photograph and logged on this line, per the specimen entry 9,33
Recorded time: 10,51
